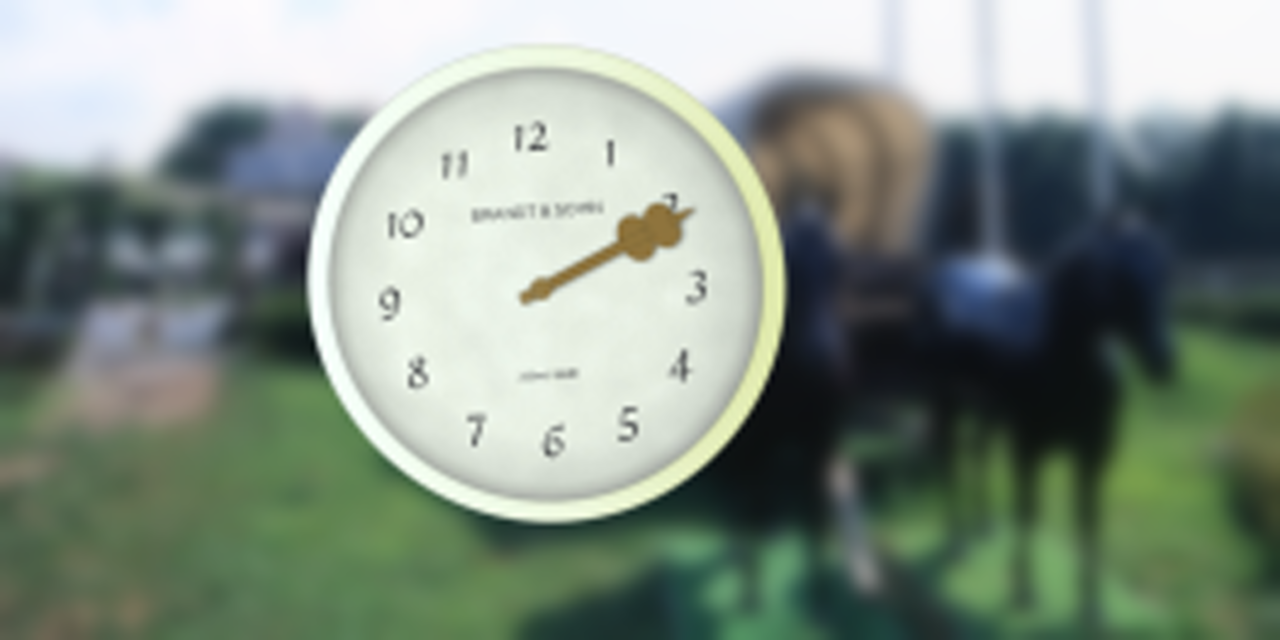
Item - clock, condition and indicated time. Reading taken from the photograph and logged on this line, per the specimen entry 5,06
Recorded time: 2,11
